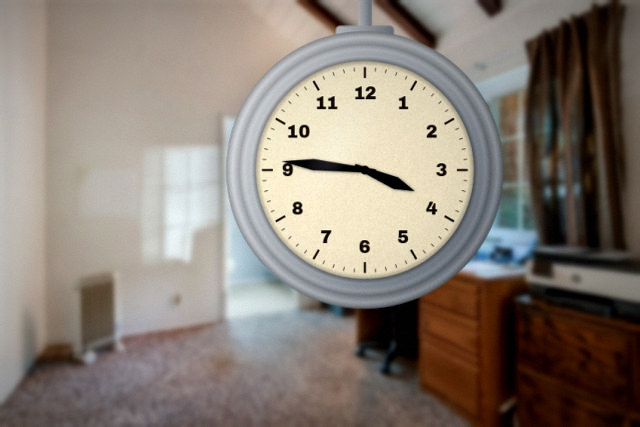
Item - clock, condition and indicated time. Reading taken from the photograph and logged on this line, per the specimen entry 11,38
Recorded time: 3,46
